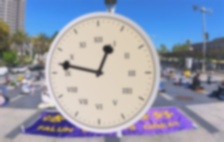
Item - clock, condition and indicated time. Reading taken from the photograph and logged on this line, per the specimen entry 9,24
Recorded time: 12,47
